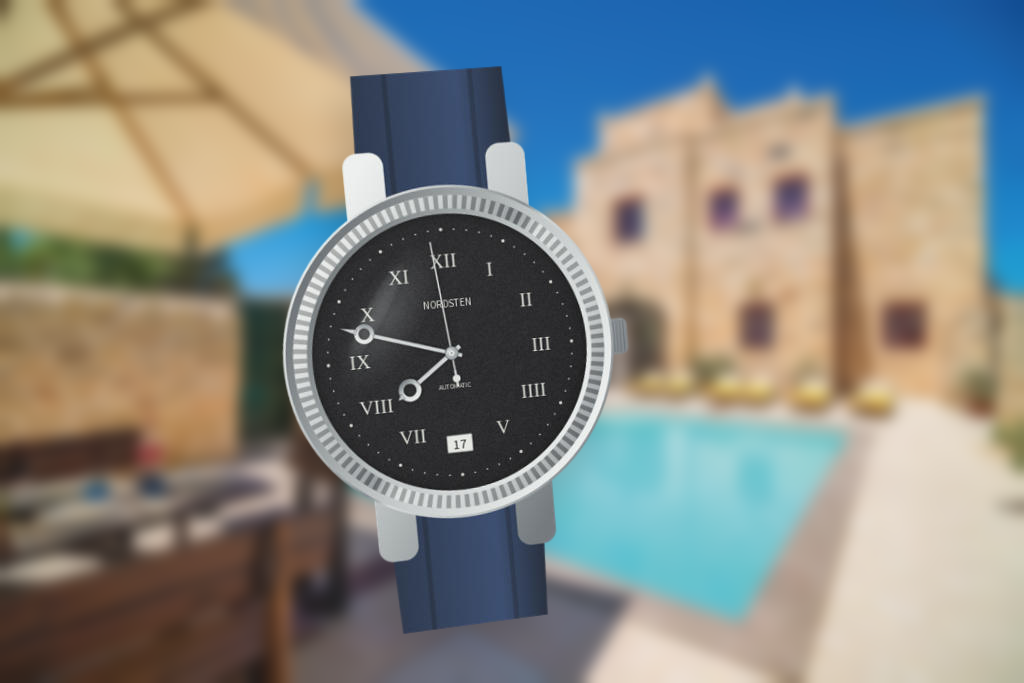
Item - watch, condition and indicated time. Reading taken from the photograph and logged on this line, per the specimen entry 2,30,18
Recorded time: 7,47,59
